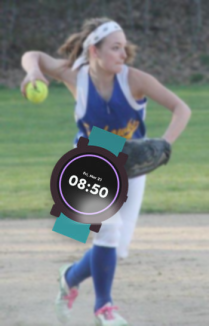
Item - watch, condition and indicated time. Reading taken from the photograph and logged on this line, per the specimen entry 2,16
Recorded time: 8,50
